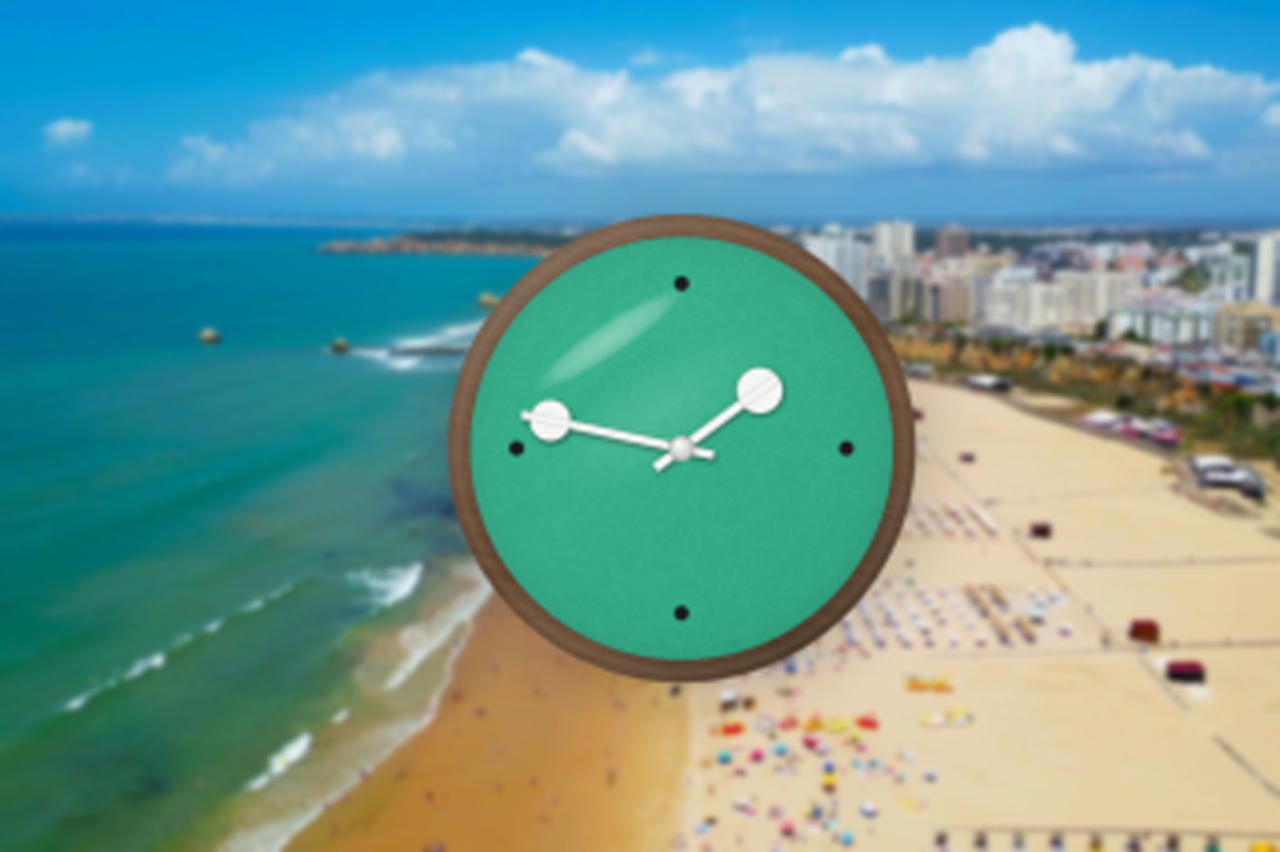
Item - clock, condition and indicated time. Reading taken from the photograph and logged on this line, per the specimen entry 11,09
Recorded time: 1,47
